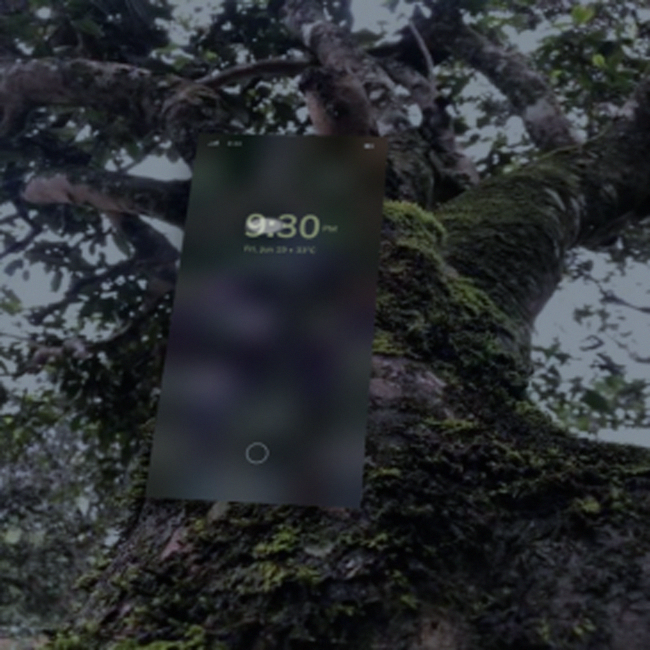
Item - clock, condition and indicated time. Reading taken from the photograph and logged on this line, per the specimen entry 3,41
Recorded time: 9,30
